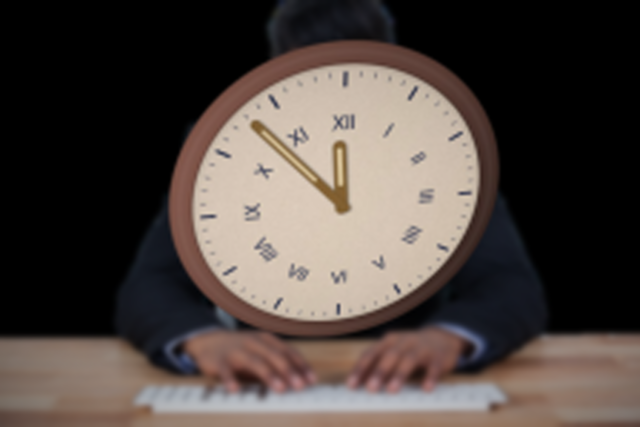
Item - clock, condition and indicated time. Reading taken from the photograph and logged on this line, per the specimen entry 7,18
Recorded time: 11,53
